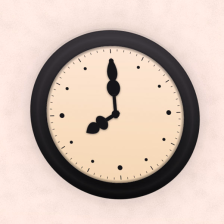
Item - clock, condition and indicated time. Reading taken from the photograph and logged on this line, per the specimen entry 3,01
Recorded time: 8,00
